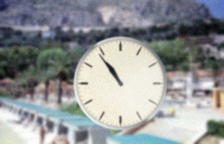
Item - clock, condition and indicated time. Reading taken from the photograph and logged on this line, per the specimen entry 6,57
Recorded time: 10,54
